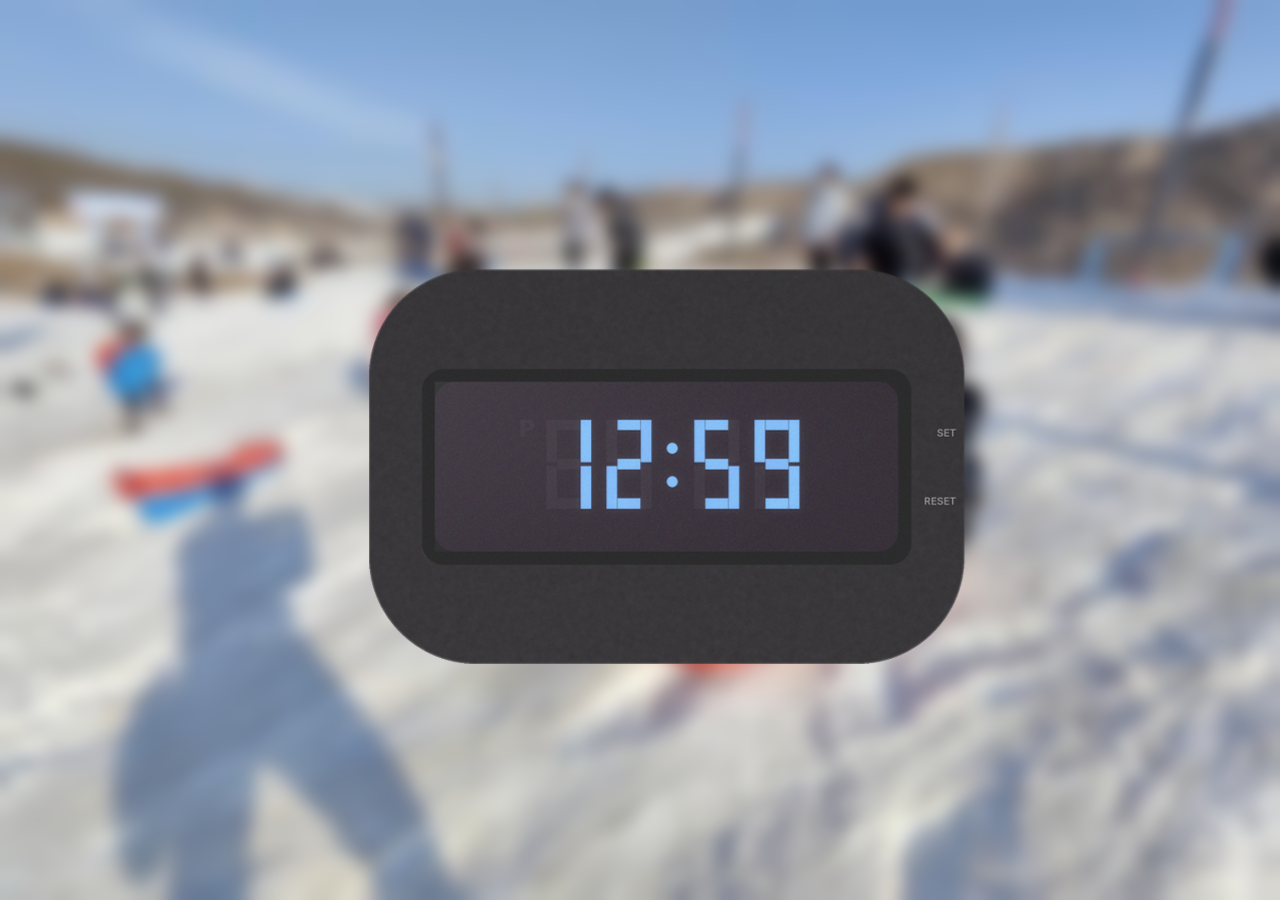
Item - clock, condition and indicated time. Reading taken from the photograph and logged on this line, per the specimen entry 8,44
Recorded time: 12,59
